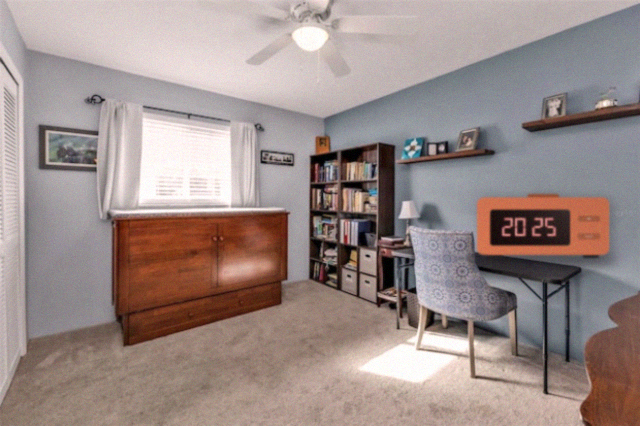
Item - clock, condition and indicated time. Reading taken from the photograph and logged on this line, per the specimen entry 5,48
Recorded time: 20,25
